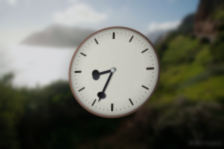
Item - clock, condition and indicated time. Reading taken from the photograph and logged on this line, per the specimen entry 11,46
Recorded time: 8,34
